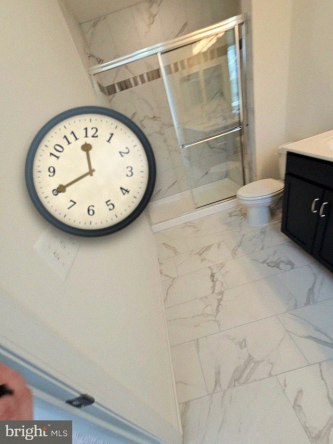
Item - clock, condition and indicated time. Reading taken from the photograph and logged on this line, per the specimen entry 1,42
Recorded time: 11,40
